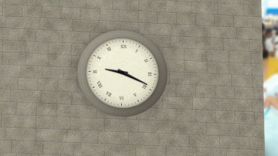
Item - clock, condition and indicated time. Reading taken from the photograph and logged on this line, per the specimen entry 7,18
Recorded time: 9,19
